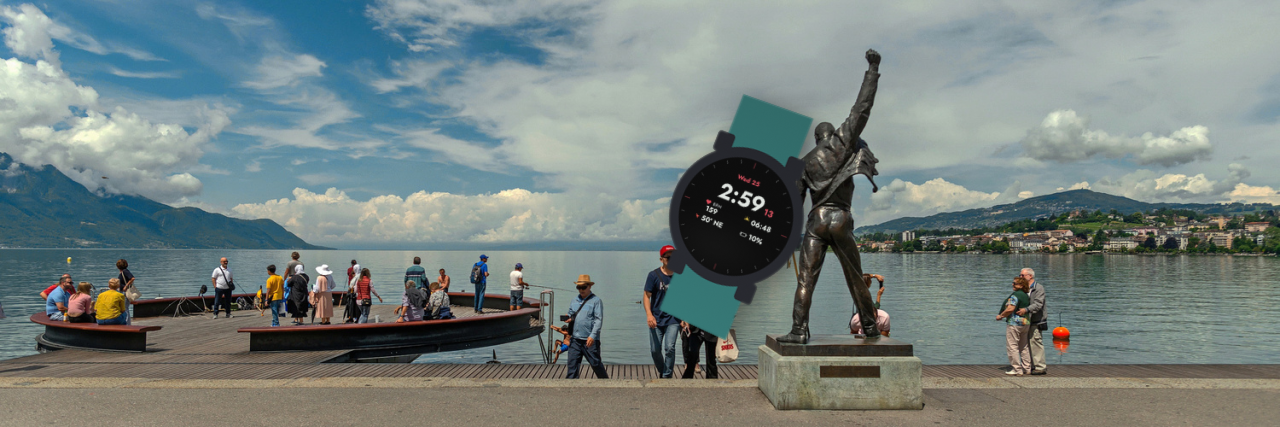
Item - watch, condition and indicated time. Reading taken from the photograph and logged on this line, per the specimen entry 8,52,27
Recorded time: 2,59,13
